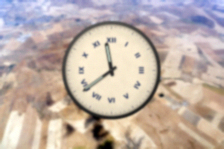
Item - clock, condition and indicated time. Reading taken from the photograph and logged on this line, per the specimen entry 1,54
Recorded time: 11,39
